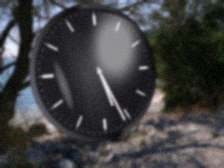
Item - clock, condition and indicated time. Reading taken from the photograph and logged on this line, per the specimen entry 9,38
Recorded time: 5,26
